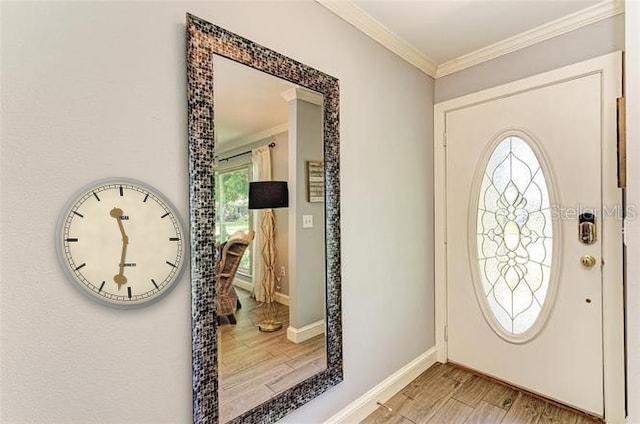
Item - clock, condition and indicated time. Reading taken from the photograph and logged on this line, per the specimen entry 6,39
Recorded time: 11,32
